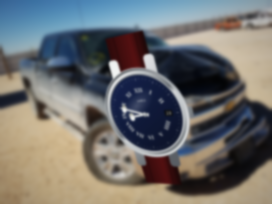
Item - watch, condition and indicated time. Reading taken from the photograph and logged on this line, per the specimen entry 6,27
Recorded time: 8,48
